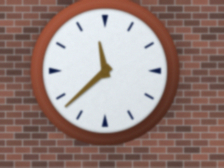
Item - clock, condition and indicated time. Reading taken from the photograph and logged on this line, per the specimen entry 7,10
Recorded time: 11,38
